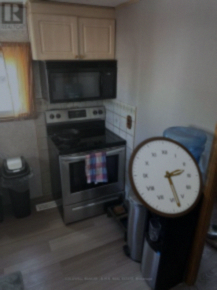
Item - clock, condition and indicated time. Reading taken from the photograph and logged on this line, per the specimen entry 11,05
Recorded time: 2,28
